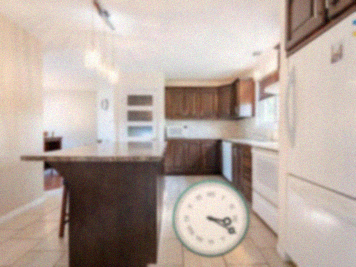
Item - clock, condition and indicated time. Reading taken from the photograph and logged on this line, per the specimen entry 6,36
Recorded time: 3,20
